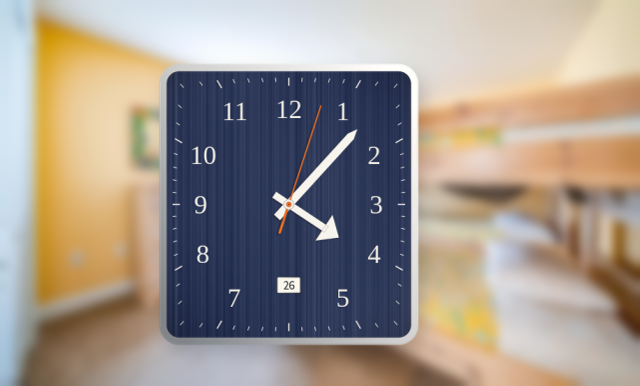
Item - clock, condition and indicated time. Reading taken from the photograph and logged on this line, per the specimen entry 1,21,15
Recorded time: 4,07,03
